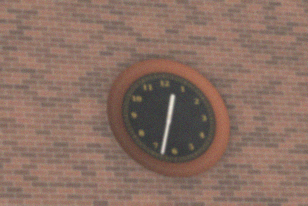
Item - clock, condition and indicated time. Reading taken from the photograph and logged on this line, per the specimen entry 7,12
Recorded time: 12,33
